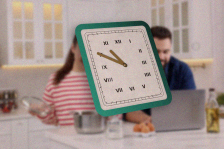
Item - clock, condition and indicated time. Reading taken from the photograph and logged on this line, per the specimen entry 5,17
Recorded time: 10,50
